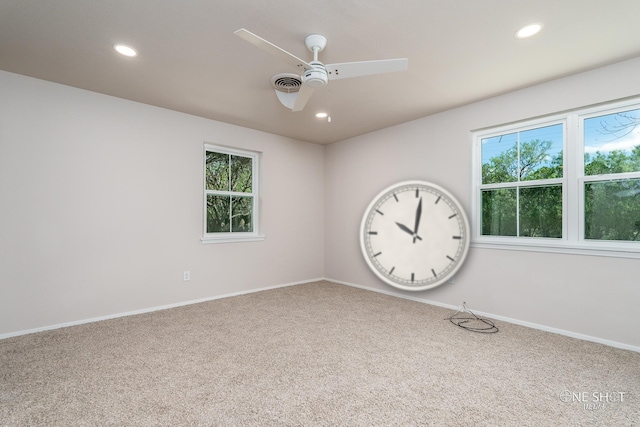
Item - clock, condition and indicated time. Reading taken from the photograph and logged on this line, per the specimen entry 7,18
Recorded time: 10,01
